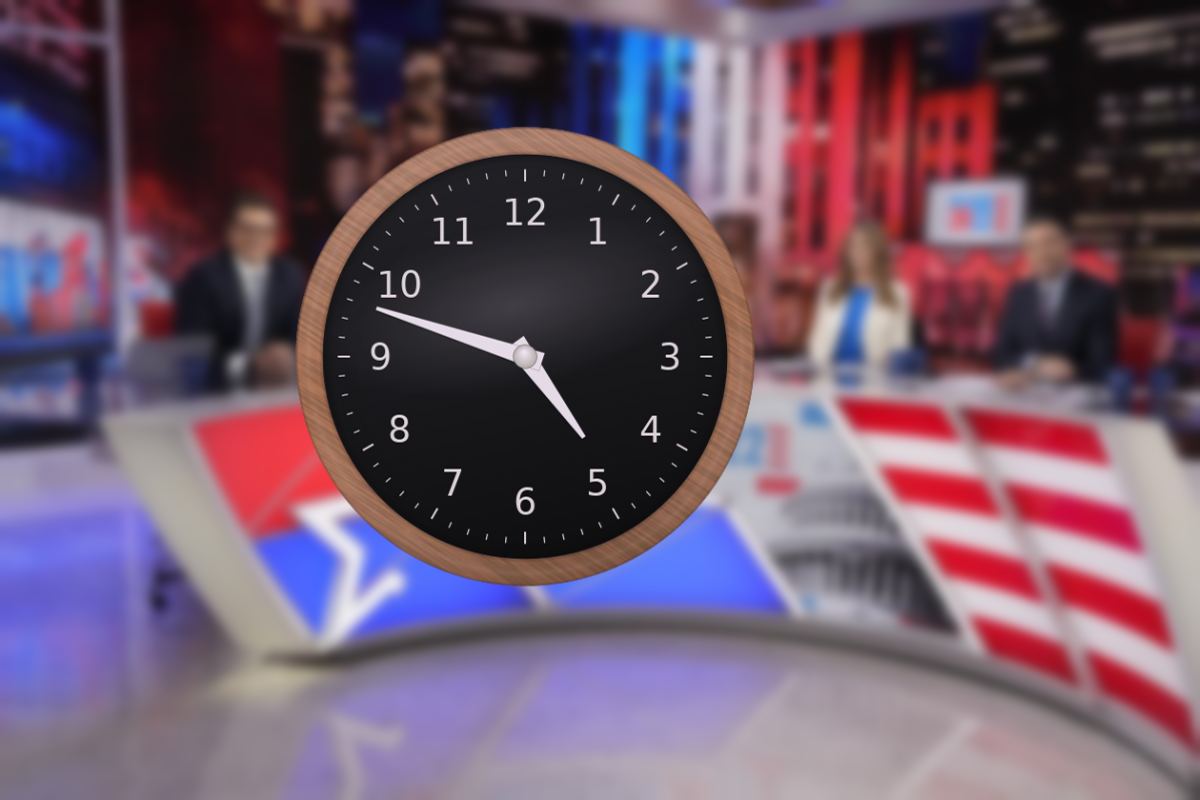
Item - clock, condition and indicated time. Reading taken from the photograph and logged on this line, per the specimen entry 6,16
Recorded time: 4,48
